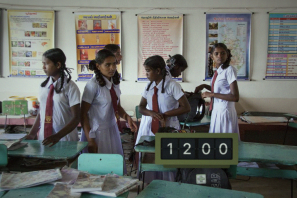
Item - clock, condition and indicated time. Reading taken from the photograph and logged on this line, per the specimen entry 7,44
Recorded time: 12,00
